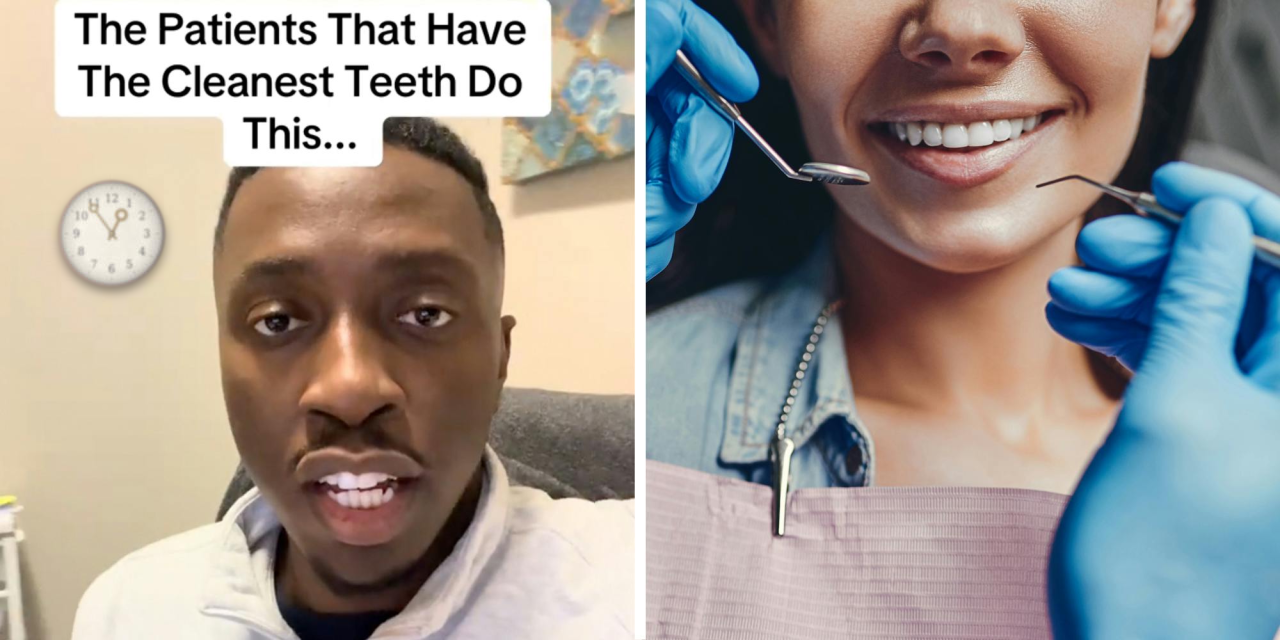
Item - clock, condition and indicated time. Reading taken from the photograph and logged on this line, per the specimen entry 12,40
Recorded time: 12,54
